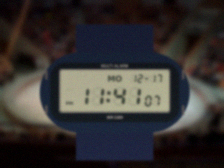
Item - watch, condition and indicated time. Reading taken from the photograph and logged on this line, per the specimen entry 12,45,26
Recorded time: 11,41,07
